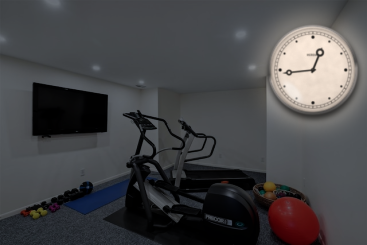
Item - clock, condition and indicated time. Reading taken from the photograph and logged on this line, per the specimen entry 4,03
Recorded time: 12,44
